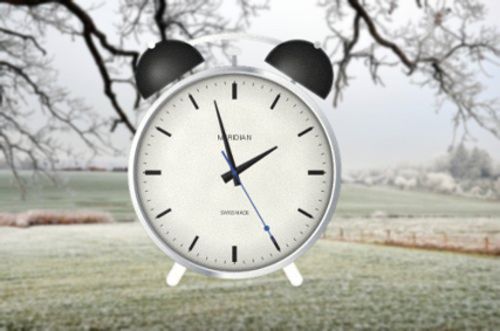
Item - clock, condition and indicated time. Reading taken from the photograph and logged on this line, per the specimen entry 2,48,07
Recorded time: 1,57,25
